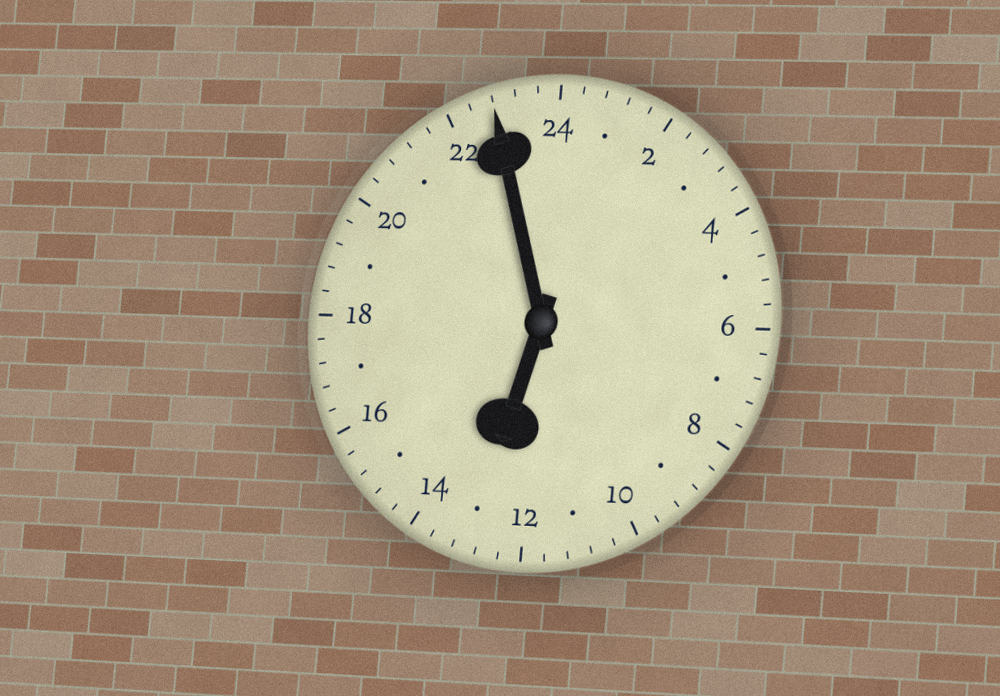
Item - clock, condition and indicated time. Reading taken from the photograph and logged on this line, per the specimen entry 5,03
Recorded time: 12,57
